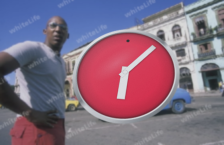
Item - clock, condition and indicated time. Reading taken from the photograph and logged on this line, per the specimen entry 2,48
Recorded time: 6,07
